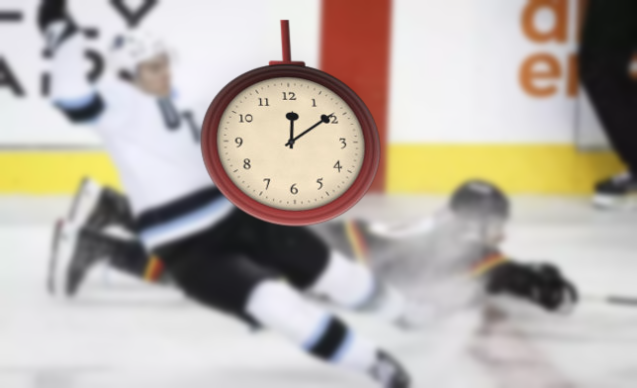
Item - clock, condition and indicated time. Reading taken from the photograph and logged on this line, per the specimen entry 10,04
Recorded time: 12,09
